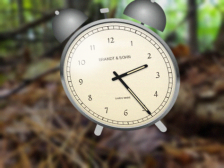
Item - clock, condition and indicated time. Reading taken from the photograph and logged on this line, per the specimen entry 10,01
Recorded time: 2,25
